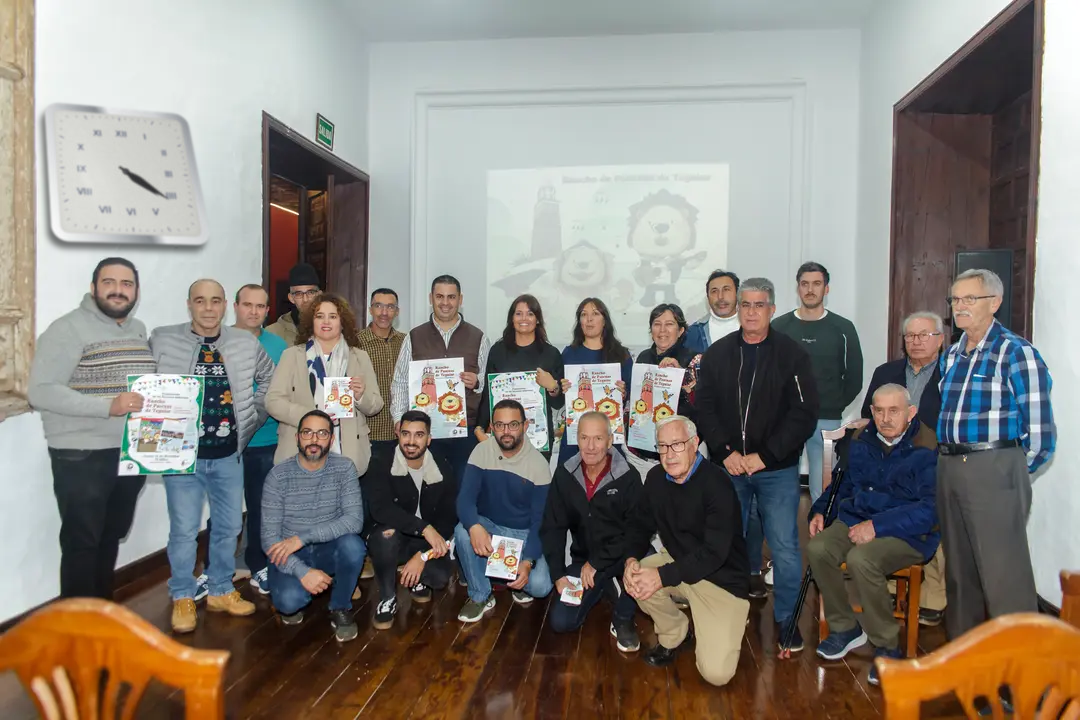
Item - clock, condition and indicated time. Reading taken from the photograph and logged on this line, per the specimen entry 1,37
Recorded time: 4,21
